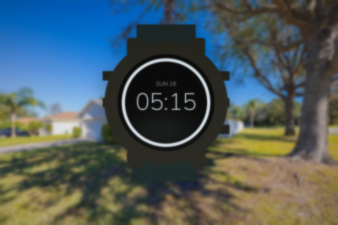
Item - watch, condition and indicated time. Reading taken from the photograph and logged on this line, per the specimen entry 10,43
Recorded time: 5,15
